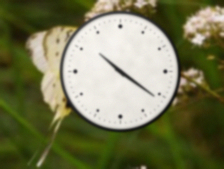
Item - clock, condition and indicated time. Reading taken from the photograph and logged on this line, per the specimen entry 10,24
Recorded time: 10,21
